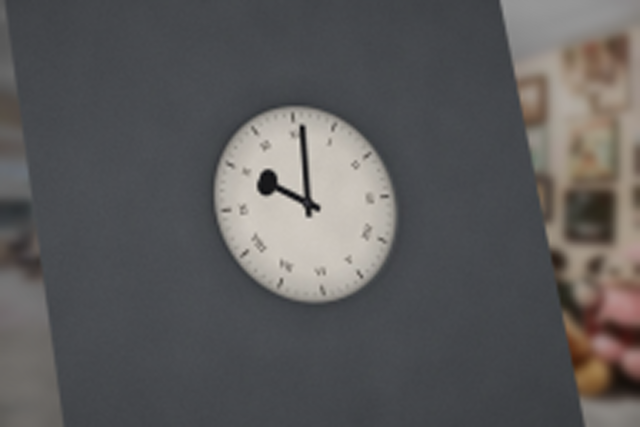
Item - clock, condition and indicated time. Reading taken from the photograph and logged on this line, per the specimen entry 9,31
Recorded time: 10,01
